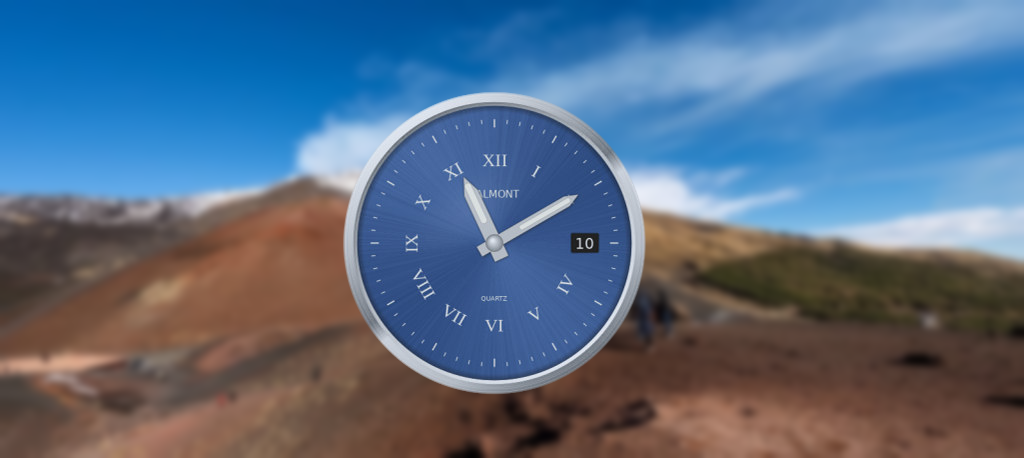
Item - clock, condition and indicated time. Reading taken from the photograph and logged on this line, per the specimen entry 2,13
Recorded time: 11,10
